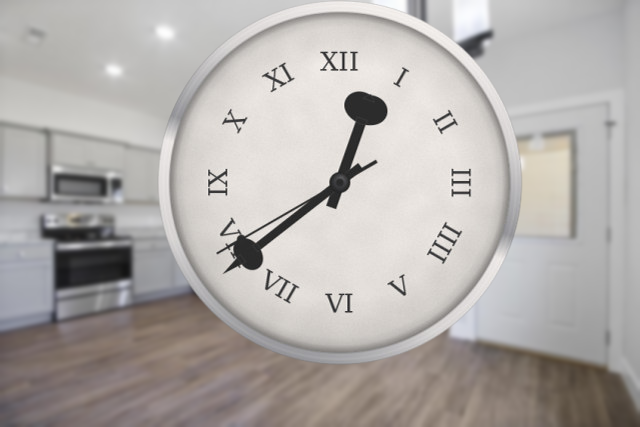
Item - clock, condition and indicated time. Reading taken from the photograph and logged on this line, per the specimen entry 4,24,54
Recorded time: 12,38,40
